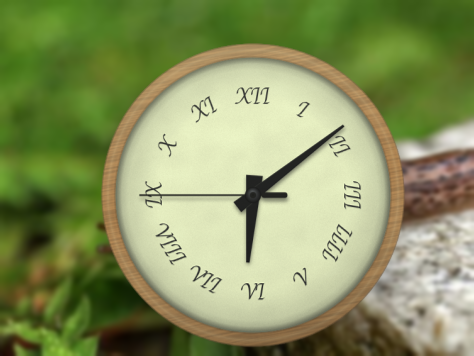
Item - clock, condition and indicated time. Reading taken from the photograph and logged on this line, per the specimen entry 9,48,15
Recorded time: 6,08,45
